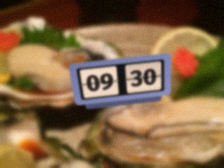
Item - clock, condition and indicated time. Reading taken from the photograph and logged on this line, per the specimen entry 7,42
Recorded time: 9,30
